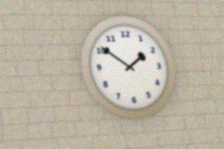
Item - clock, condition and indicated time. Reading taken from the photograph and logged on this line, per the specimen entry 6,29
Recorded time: 1,51
